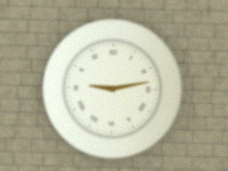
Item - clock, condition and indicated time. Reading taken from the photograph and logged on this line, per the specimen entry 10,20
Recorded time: 9,13
